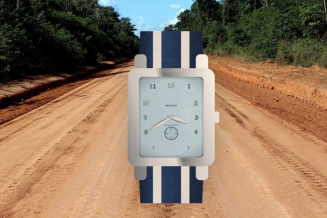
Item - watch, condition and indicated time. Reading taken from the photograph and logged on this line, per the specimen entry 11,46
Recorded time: 3,40
